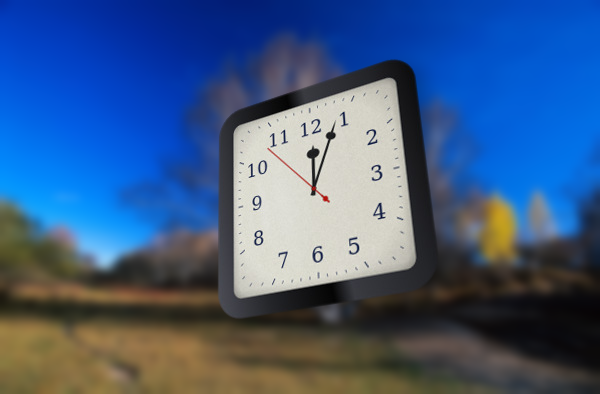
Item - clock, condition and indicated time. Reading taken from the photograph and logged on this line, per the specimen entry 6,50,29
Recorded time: 12,03,53
